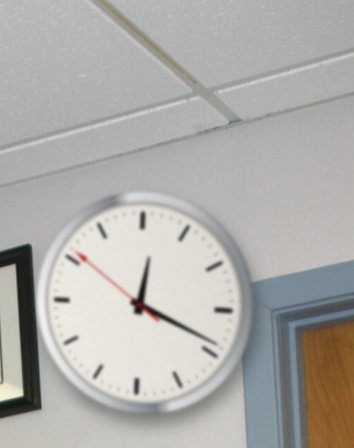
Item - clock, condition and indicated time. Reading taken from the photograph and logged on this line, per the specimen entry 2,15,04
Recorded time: 12,18,51
